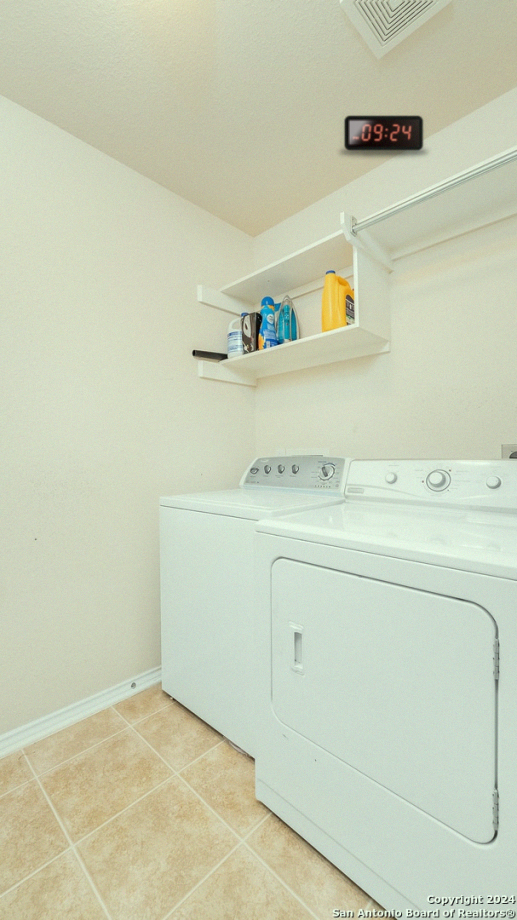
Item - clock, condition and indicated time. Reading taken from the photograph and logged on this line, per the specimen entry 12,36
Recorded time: 9,24
